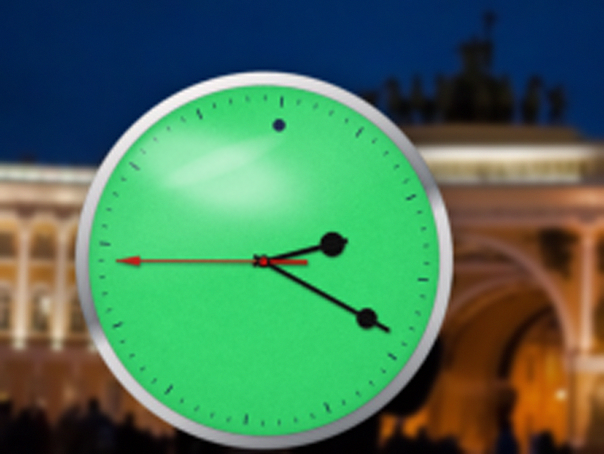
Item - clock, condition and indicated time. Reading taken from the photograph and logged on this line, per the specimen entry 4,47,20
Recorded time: 2,18,44
